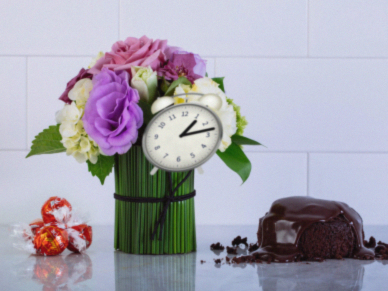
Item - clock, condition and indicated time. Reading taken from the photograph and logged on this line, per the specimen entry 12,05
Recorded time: 1,13
